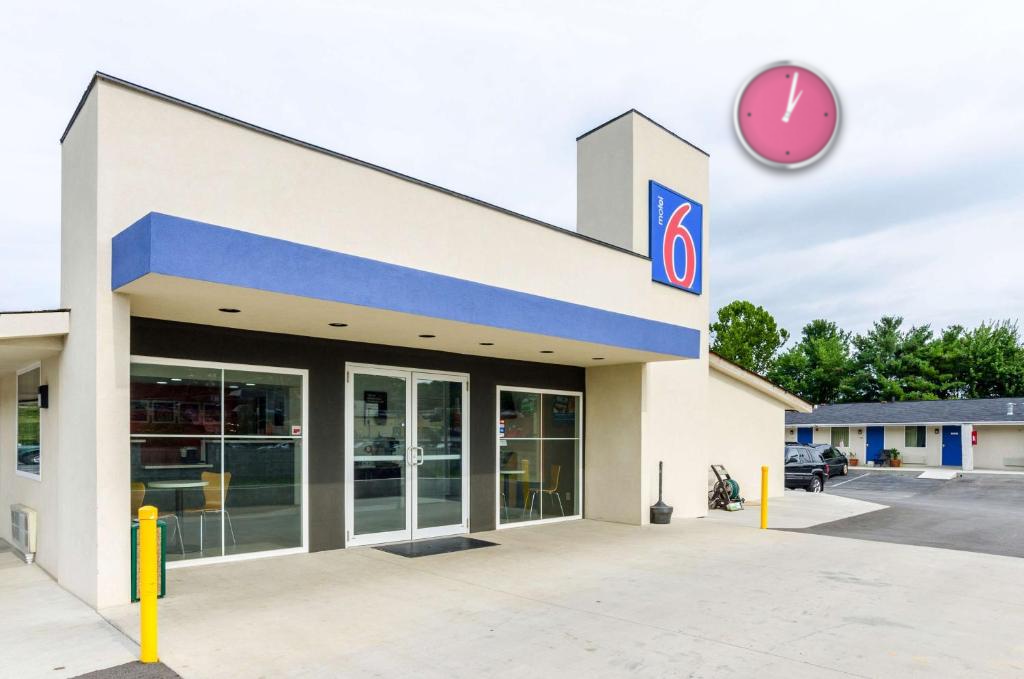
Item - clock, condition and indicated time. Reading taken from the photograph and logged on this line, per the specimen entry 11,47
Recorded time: 1,02
